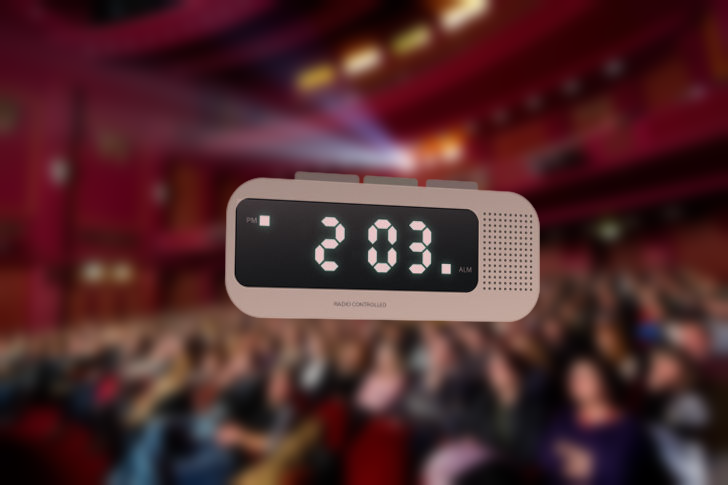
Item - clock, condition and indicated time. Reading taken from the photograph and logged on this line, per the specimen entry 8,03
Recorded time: 2,03
